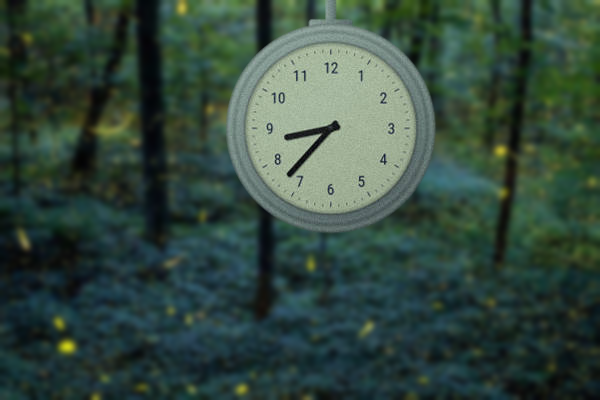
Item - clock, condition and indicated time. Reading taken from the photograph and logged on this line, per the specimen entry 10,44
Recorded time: 8,37
